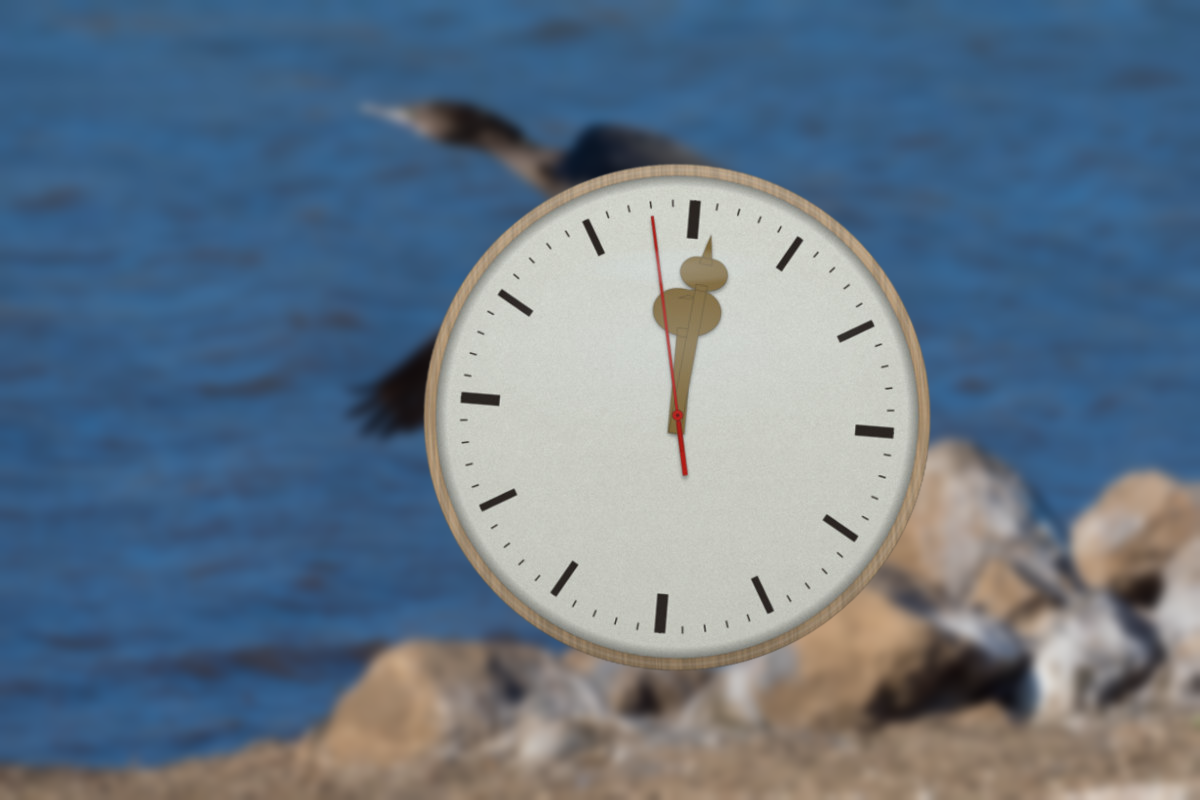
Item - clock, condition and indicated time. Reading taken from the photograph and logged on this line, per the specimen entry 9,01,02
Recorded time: 12,00,58
